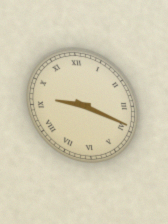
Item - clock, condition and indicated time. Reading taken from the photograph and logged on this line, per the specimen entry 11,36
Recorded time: 9,19
